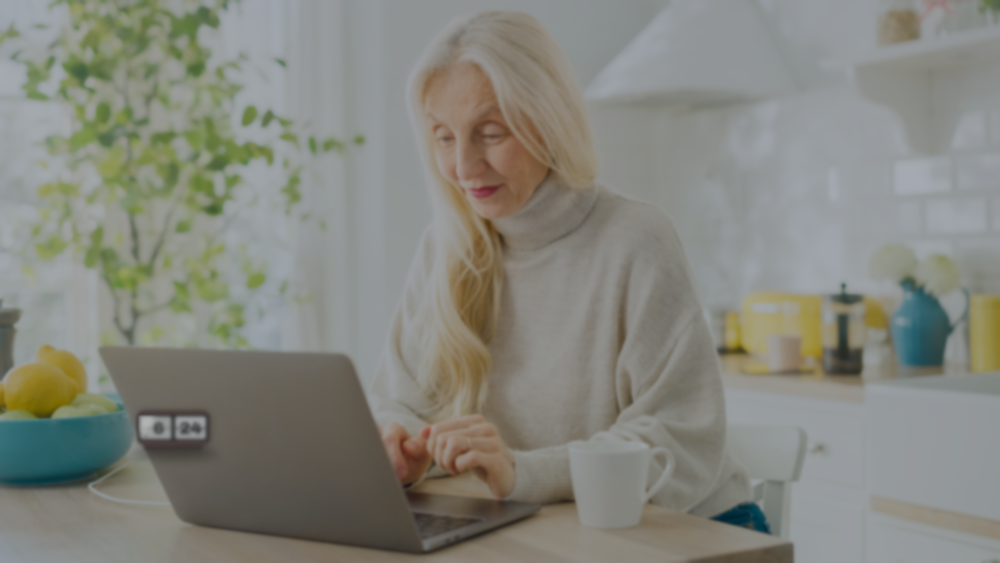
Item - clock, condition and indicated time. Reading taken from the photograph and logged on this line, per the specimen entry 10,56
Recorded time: 6,24
